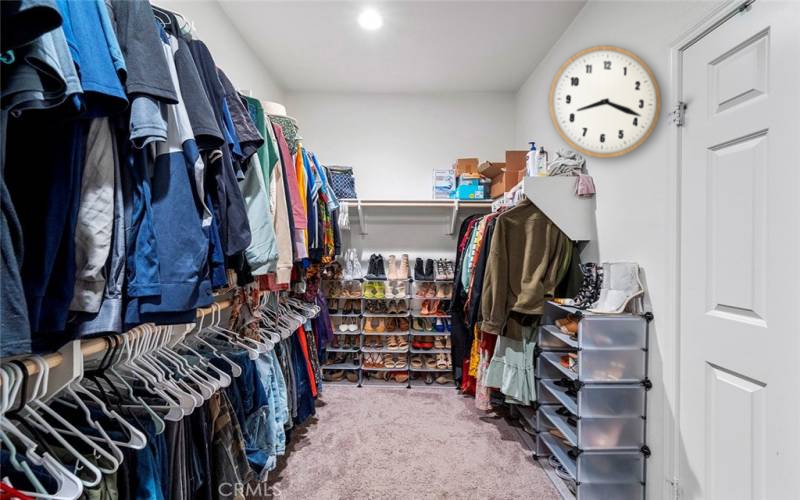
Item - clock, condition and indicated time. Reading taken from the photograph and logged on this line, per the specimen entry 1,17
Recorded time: 8,18
